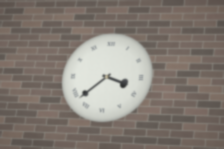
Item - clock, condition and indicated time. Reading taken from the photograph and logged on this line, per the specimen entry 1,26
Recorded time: 3,38
